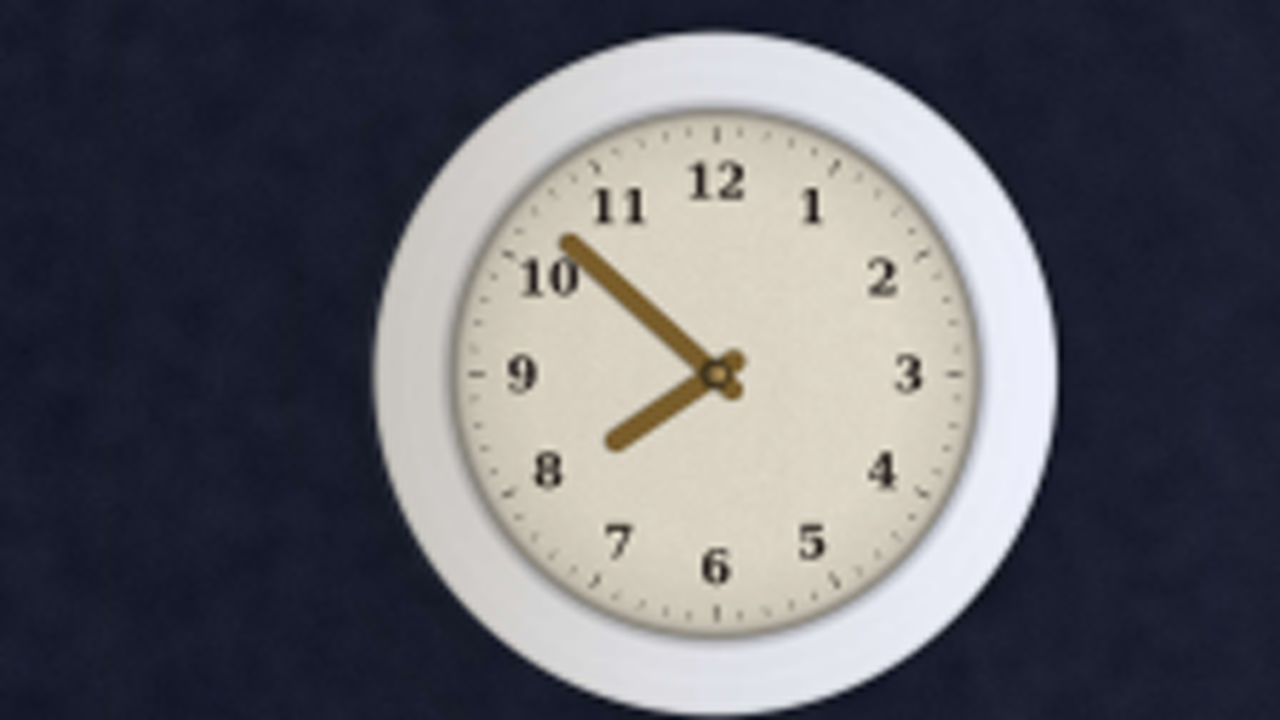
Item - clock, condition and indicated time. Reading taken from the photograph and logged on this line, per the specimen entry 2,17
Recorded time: 7,52
